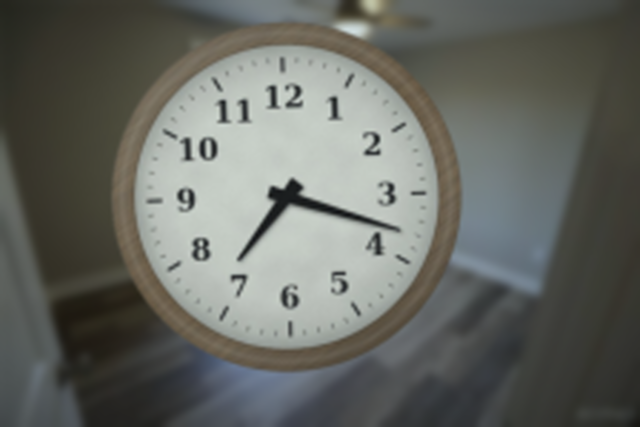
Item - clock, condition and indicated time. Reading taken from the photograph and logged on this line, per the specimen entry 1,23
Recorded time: 7,18
